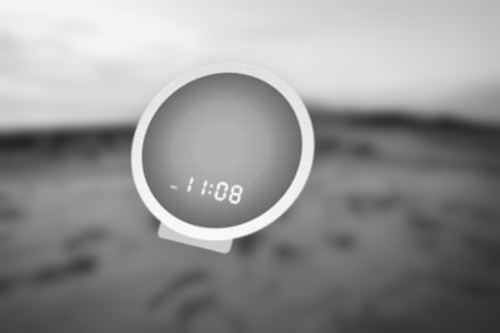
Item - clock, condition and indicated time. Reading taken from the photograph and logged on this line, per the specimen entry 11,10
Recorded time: 11,08
